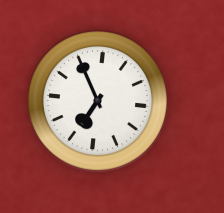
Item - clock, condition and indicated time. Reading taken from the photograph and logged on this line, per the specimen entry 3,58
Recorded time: 6,55
